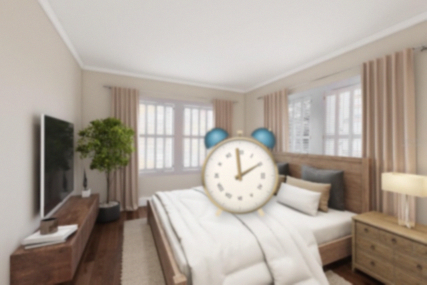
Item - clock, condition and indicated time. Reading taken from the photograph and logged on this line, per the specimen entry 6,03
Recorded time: 1,59
